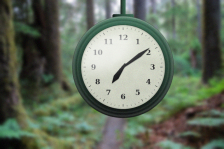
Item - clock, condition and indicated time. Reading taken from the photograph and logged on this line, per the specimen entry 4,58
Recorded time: 7,09
